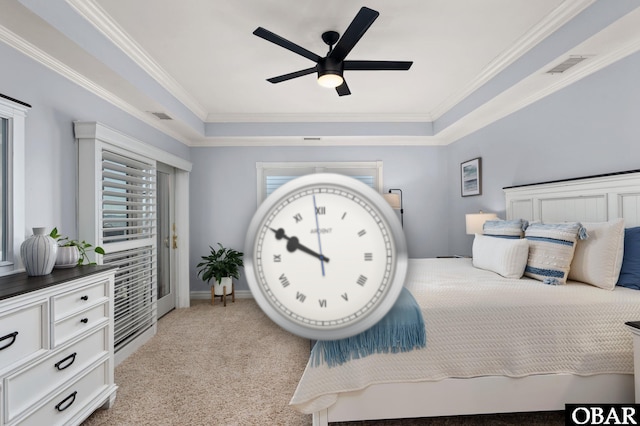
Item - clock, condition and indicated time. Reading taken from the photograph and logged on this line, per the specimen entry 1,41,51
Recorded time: 9,49,59
